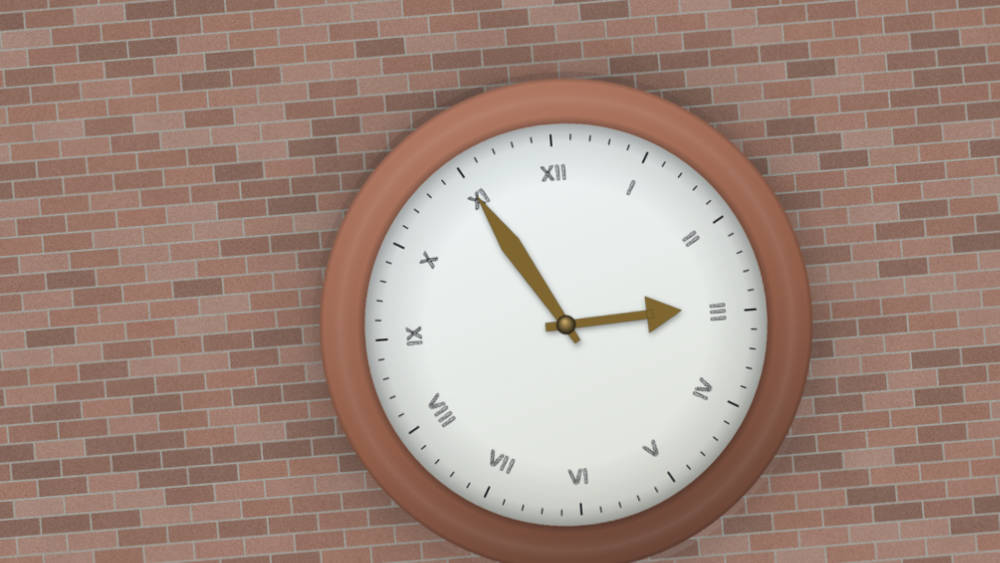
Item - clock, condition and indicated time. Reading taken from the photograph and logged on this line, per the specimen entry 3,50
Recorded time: 2,55
